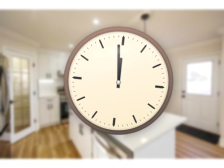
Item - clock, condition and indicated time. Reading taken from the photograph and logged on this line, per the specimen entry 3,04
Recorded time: 11,59
